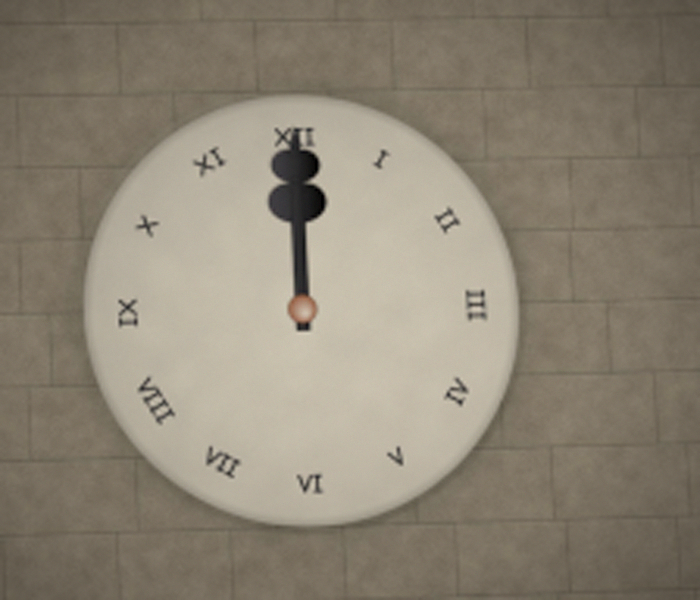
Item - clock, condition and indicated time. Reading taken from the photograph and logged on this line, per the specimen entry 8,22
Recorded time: 12,00
